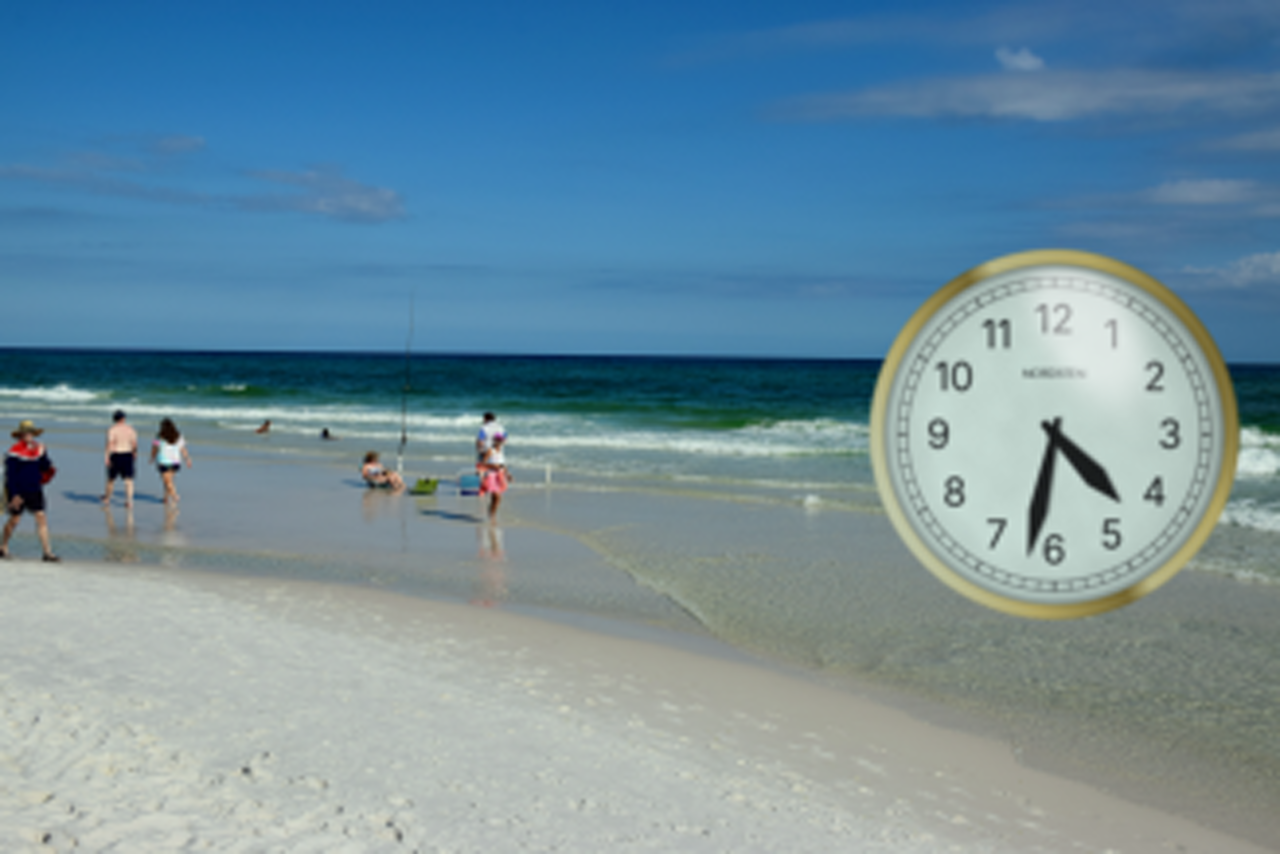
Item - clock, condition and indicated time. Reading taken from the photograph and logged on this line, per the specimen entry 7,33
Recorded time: 4,32
